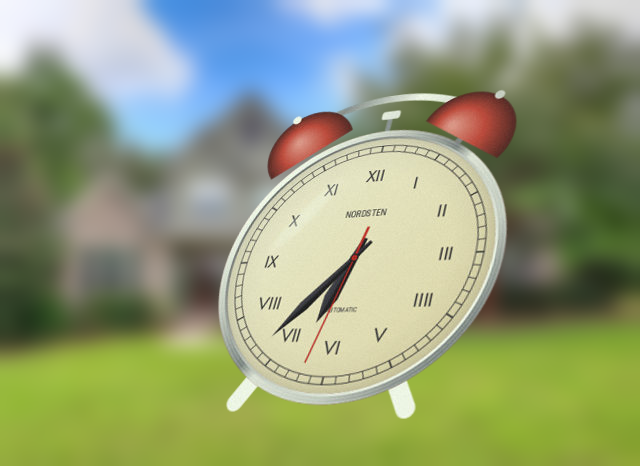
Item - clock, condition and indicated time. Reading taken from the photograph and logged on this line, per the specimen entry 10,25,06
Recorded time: 6,36,32
